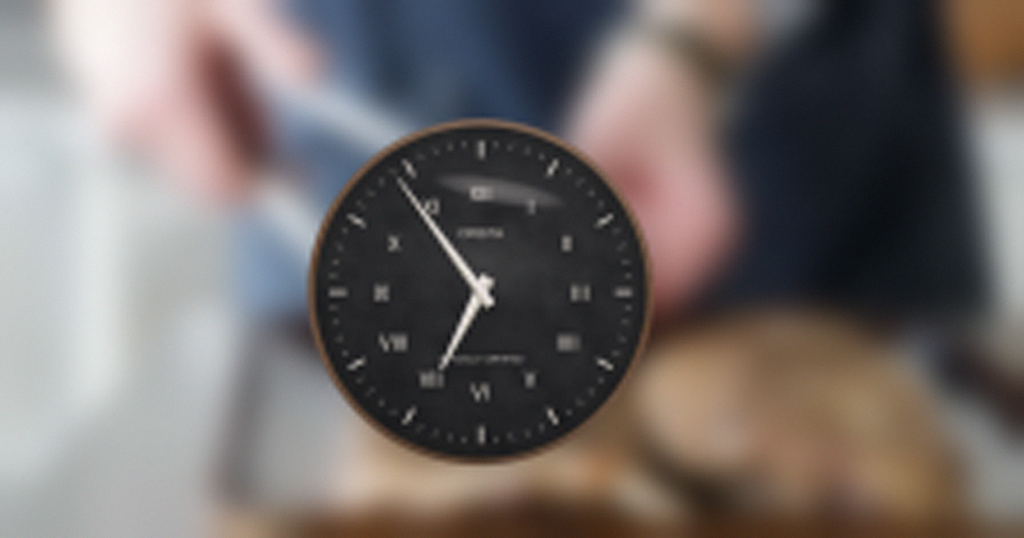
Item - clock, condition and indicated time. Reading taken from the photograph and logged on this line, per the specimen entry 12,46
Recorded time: 6,54
